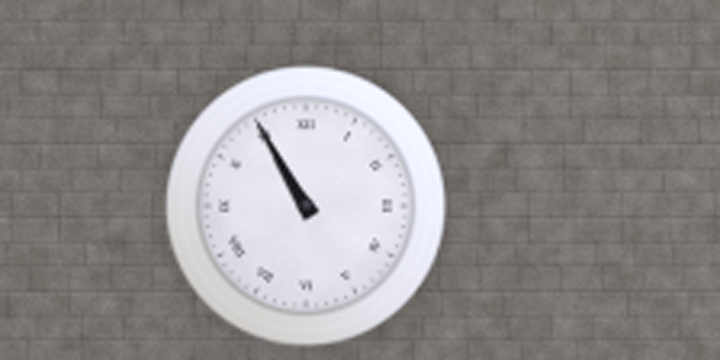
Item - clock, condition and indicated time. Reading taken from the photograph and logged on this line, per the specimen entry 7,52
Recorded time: 10,55
